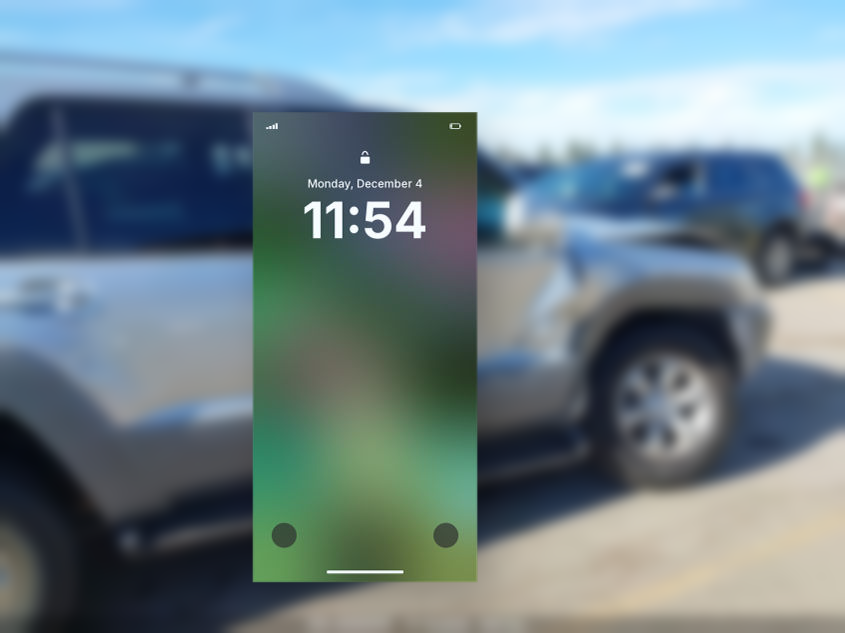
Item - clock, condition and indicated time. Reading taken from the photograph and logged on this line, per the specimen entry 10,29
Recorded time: 11,54
